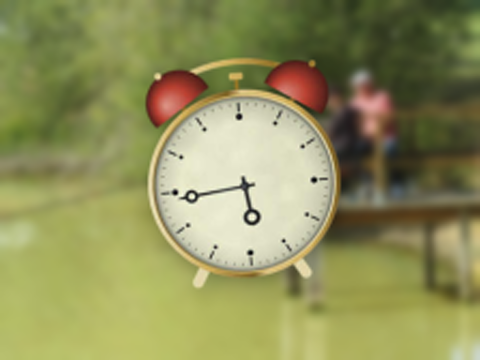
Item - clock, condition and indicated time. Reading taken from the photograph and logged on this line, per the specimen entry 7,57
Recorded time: 5,44
